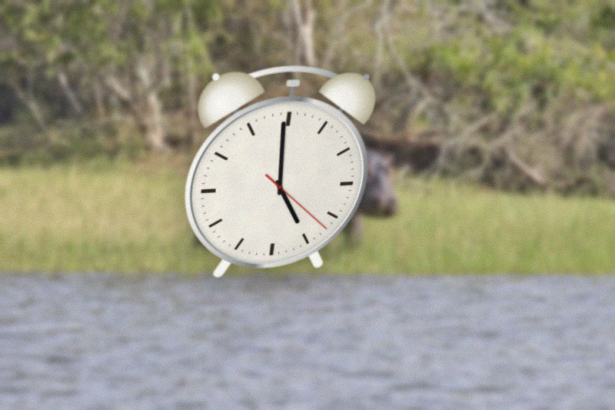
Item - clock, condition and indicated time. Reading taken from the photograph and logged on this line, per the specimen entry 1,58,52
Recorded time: 4,59,22
